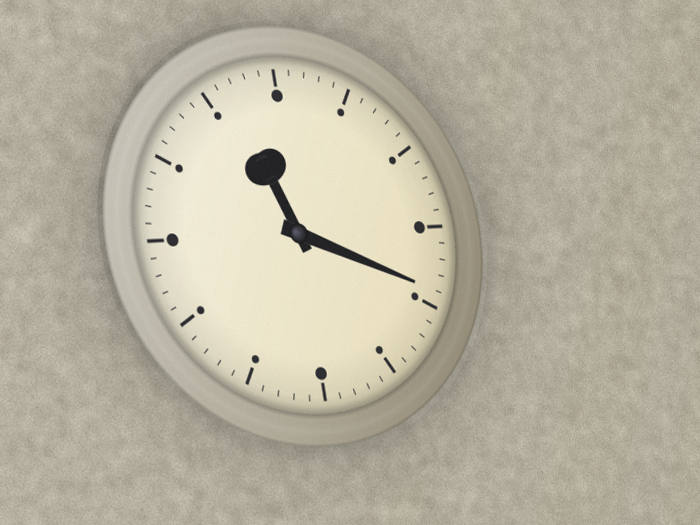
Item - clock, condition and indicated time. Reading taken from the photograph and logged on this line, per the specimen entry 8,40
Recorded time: 11,19
